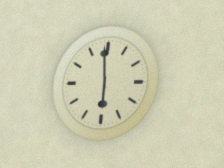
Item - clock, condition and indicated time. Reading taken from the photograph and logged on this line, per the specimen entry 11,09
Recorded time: 5,59
